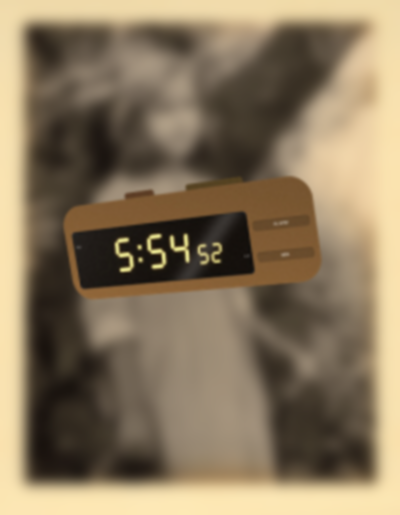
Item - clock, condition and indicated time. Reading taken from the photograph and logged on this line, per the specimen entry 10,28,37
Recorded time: 5,54,52
